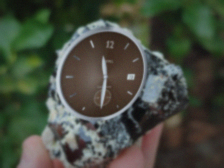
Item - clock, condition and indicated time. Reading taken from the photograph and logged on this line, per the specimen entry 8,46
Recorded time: 11,30
